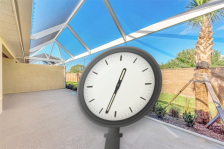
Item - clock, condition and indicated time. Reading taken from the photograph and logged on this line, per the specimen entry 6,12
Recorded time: 12,33
